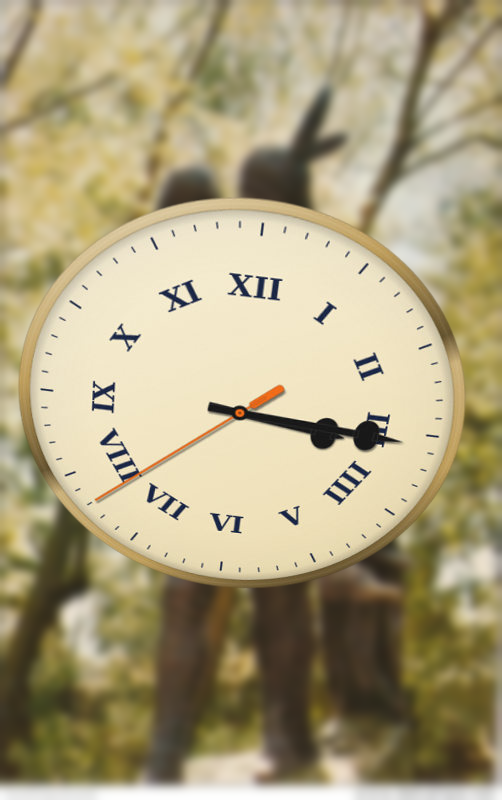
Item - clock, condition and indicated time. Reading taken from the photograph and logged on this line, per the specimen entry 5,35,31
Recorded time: 3,15,38
